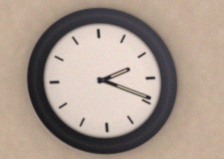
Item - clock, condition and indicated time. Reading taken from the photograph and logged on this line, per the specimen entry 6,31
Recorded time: 2,19
